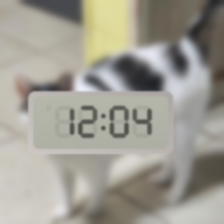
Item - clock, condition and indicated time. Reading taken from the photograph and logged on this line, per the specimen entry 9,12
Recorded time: 12,04
